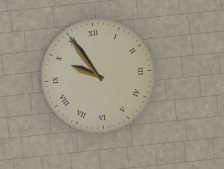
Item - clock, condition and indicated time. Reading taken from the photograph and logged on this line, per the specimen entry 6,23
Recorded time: 9,55
